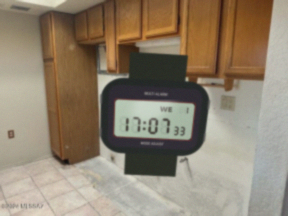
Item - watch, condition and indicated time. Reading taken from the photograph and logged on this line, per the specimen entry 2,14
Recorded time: 17,07
